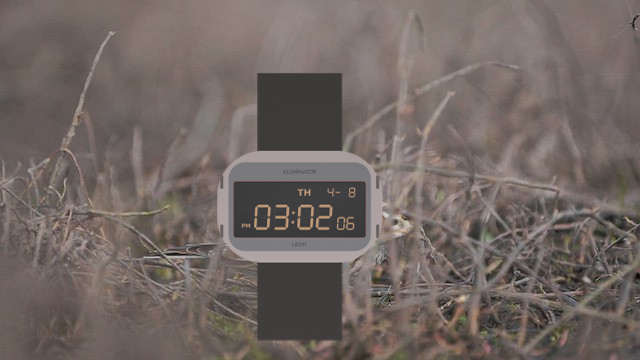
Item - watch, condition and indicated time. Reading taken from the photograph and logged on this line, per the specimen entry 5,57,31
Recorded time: 3,02,06
